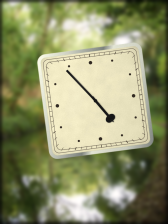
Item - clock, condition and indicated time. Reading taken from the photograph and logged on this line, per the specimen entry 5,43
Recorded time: 4,54
